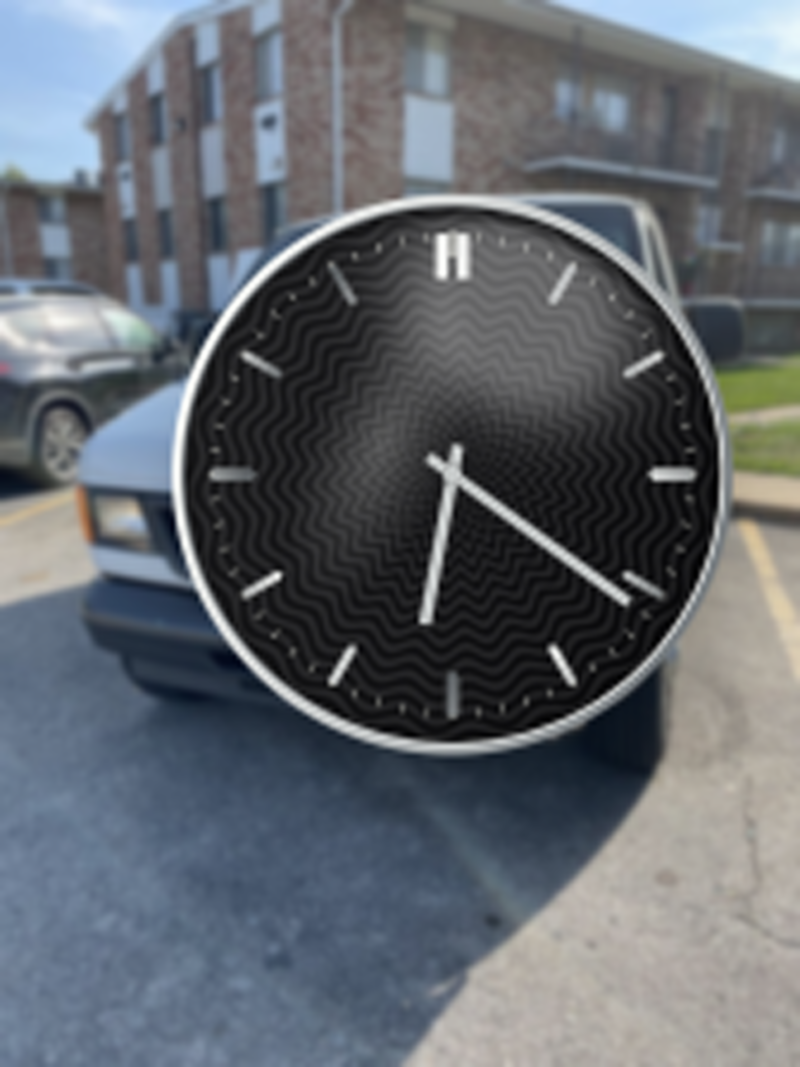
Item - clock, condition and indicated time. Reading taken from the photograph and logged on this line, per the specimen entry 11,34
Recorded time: 6,21
